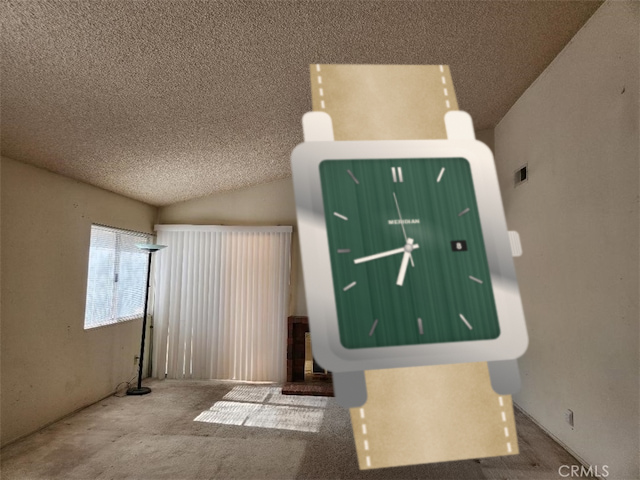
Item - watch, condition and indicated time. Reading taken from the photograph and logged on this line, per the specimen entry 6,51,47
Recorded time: 6,42,59
